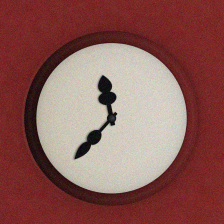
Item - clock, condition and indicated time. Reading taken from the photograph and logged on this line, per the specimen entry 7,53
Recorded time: 11,37
